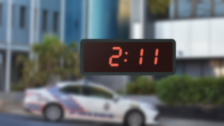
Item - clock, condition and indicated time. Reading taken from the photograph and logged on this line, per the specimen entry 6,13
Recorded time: 2,11
